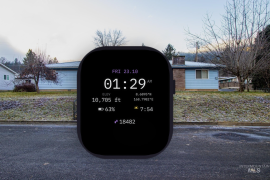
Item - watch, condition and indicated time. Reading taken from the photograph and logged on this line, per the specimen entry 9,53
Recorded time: 1,29
